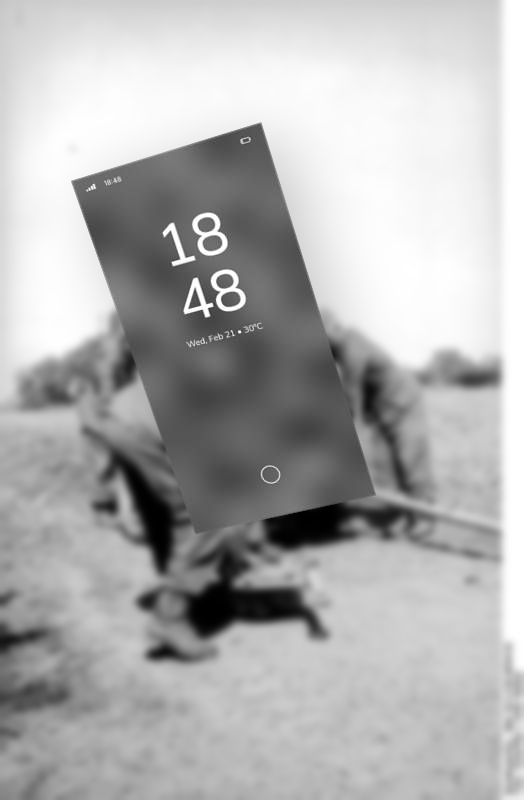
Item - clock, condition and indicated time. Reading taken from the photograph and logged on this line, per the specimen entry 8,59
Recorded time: 18,48
